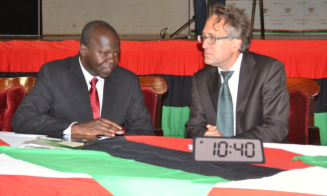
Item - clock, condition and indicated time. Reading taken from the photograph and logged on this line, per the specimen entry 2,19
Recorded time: 10,40
